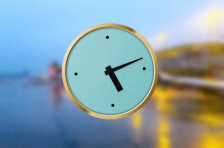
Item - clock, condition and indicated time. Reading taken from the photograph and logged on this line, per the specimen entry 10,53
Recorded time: 5,12
